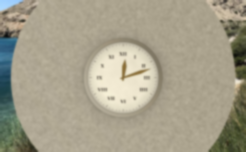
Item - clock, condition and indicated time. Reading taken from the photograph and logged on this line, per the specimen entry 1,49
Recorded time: 12,12
